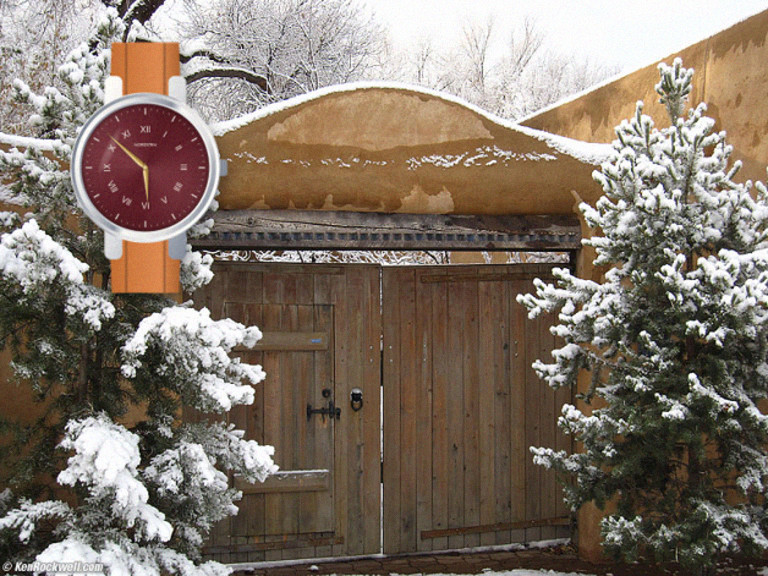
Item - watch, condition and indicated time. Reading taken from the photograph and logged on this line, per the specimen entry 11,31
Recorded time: 5,52
